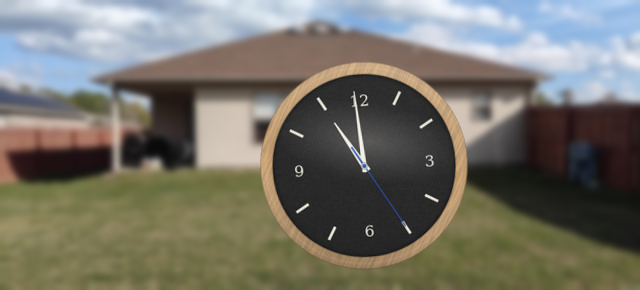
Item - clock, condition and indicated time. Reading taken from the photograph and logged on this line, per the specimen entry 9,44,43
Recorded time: 10,59,25
